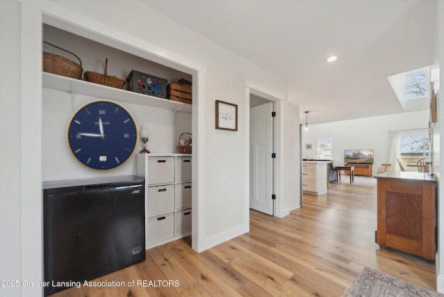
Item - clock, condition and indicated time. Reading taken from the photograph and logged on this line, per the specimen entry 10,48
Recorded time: 11,46
